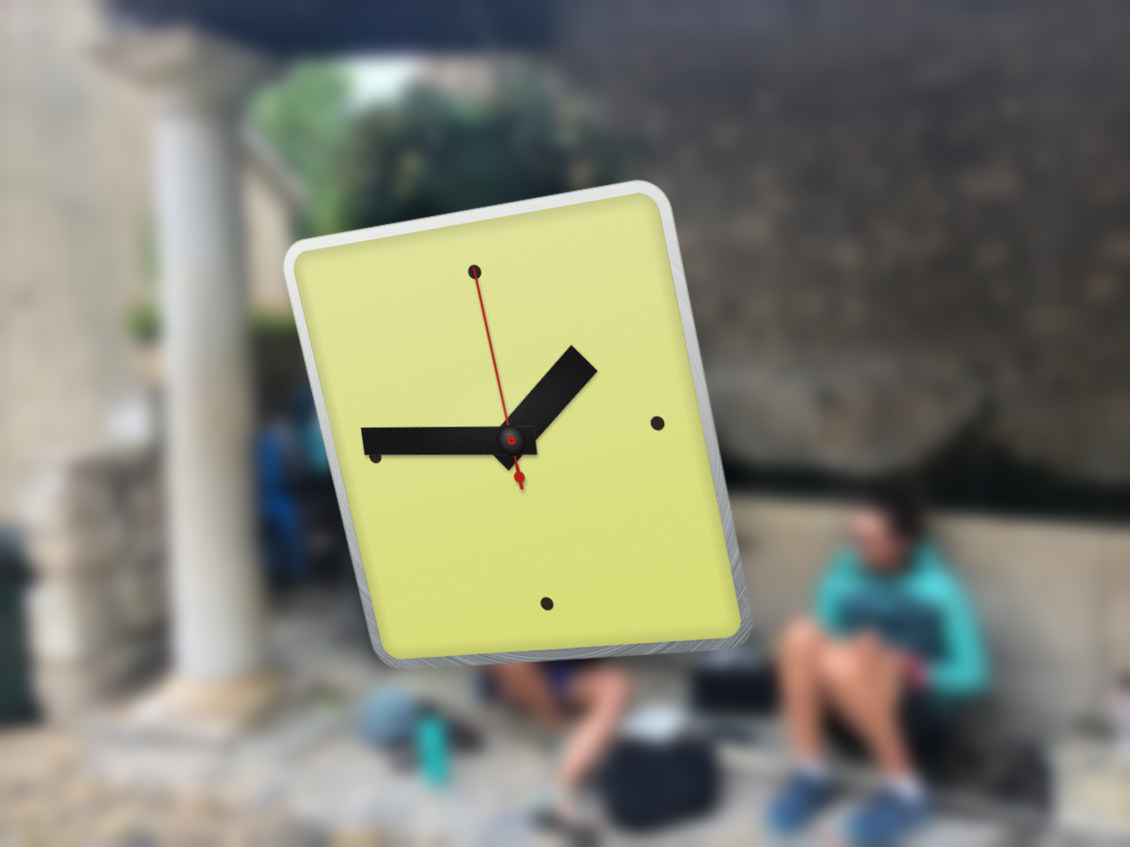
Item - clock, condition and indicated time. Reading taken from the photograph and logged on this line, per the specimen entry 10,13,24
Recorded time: 1,46,00
